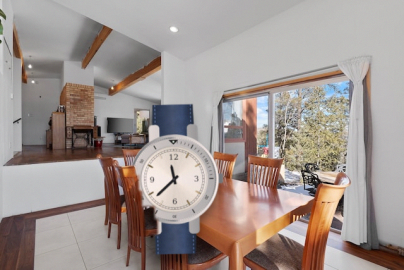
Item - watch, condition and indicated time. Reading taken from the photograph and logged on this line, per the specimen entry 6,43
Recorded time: 11,38
